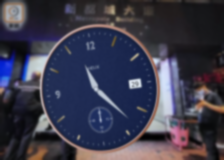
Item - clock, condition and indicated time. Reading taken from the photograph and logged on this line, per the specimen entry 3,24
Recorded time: 11,23
